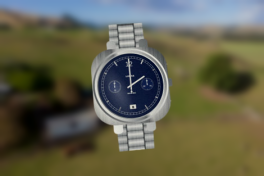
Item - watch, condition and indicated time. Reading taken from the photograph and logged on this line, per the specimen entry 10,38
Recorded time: 2,00
